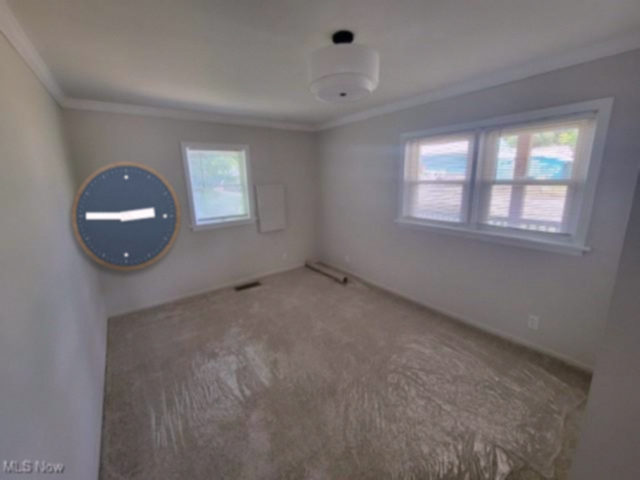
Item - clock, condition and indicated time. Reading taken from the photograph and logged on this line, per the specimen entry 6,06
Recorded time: 2,45
